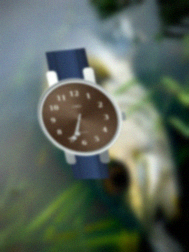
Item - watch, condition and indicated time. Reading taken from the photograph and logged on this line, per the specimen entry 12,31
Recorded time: 6,34
